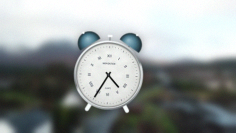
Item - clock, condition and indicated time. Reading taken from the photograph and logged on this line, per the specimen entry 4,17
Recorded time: 4,35
